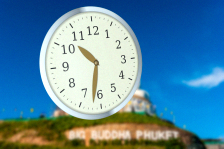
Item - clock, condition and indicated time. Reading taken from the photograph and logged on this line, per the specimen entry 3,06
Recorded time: 10,32
